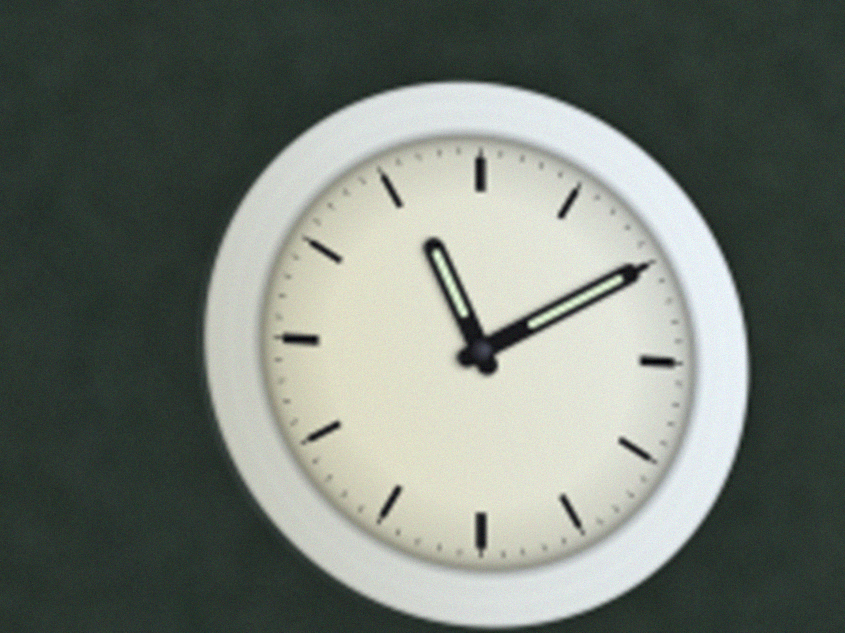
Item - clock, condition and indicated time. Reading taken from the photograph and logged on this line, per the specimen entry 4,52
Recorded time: 11,10
